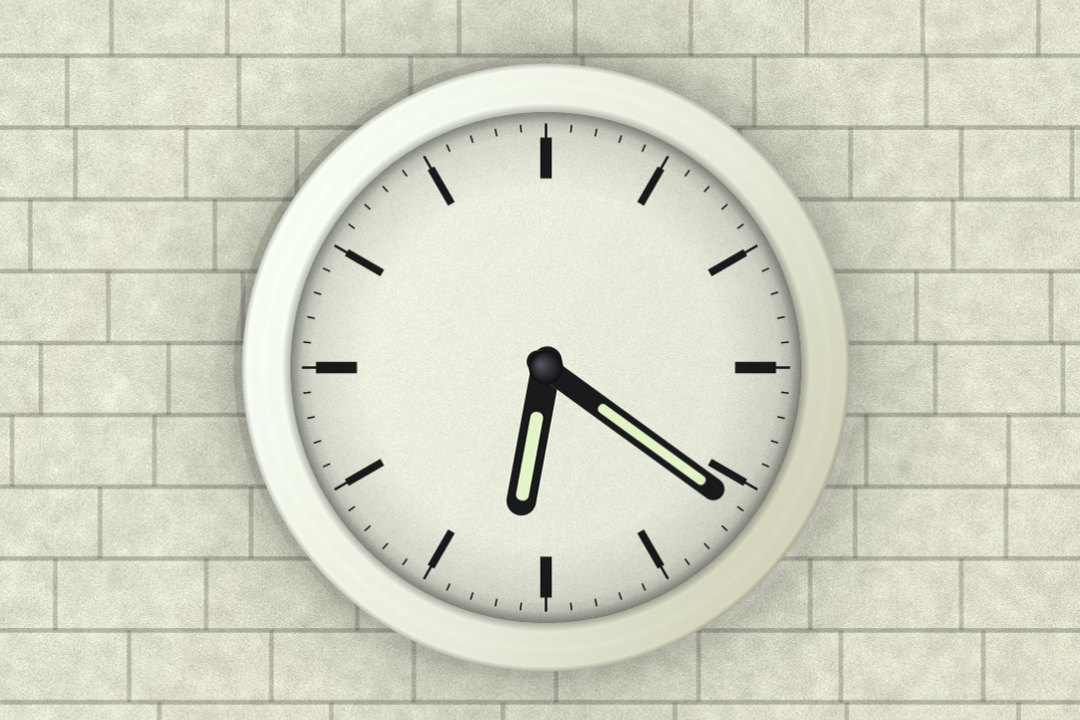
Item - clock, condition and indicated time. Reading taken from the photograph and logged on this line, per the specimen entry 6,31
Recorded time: 6,21
